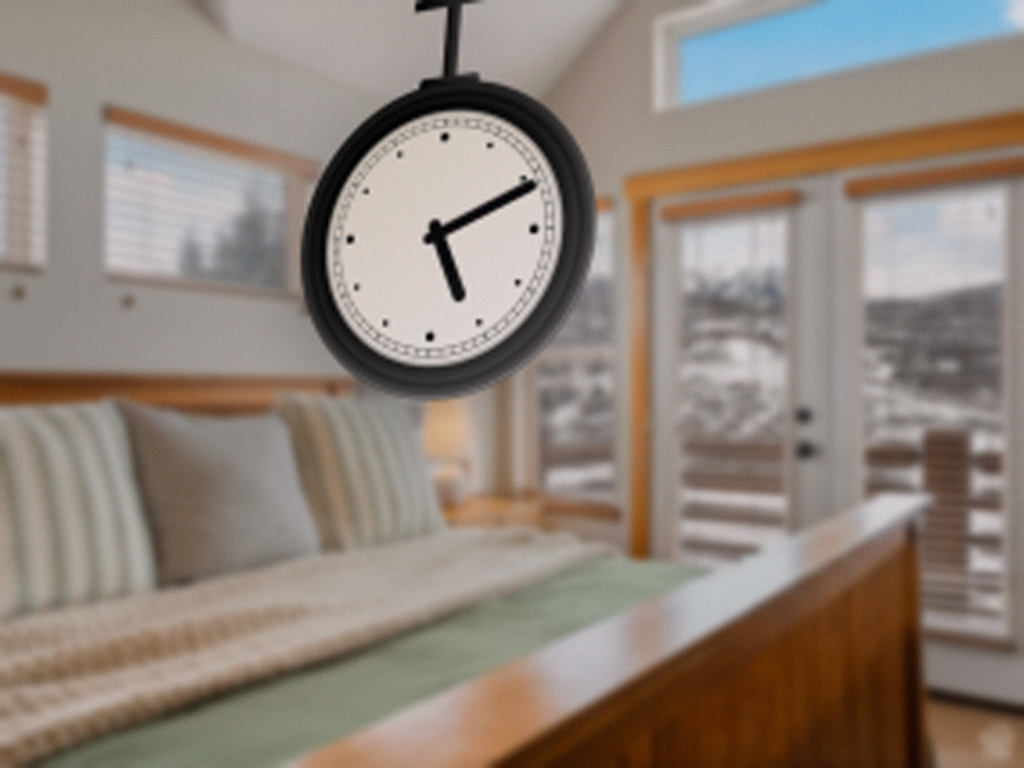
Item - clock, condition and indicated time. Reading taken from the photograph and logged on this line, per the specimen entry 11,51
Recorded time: 5,11
